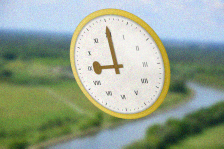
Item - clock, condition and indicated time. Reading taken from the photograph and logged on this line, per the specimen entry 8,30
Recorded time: 9,00
